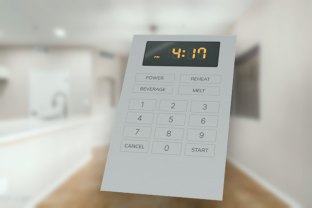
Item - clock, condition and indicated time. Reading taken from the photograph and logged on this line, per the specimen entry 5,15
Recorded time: 4,17
